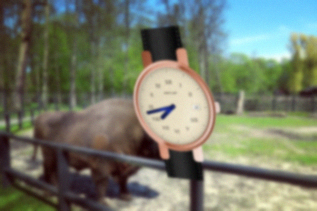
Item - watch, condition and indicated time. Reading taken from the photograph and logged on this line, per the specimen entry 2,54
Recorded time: 7,43
